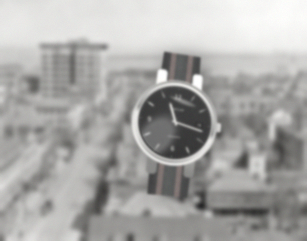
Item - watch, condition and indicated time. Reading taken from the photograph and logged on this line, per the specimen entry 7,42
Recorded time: 11,17
